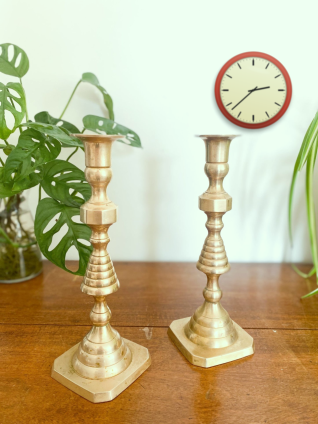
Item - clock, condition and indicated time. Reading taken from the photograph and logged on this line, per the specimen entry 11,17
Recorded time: 2,38
